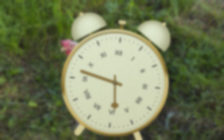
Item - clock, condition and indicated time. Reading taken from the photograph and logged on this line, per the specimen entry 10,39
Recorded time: 5,47
